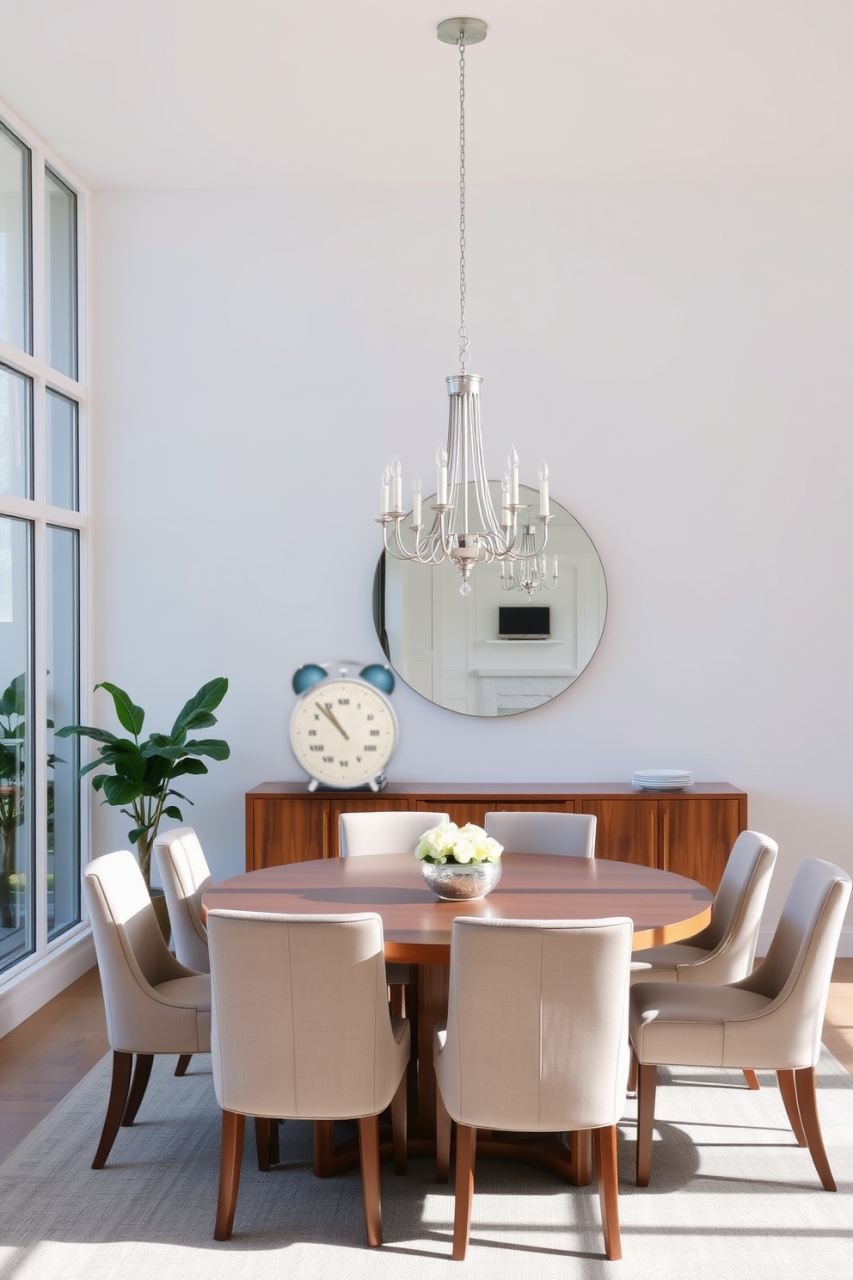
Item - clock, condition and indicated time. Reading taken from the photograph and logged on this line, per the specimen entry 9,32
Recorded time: 10,53
